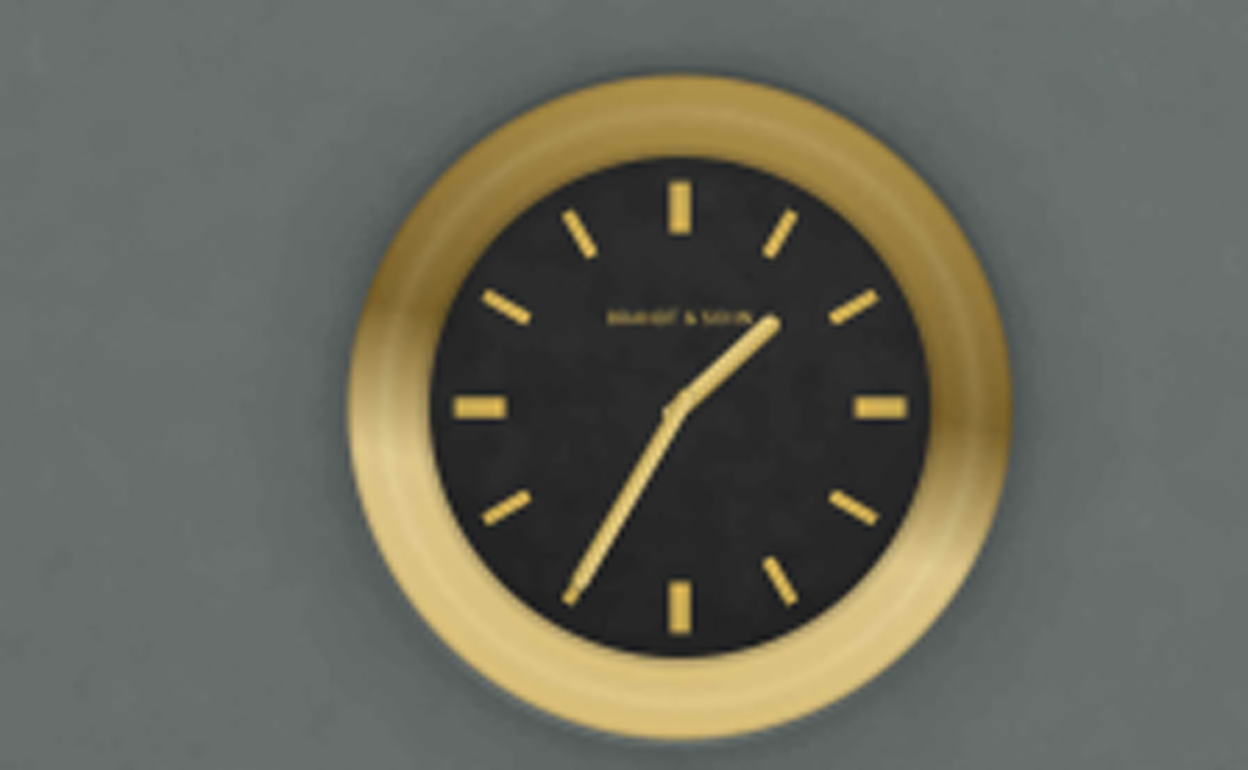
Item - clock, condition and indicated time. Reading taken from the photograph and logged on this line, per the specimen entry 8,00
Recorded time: 1,35
